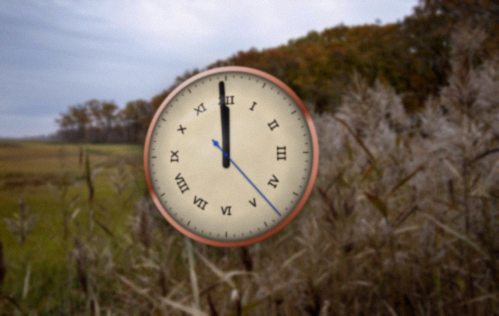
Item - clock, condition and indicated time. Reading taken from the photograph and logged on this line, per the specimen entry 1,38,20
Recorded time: 11,59,23
